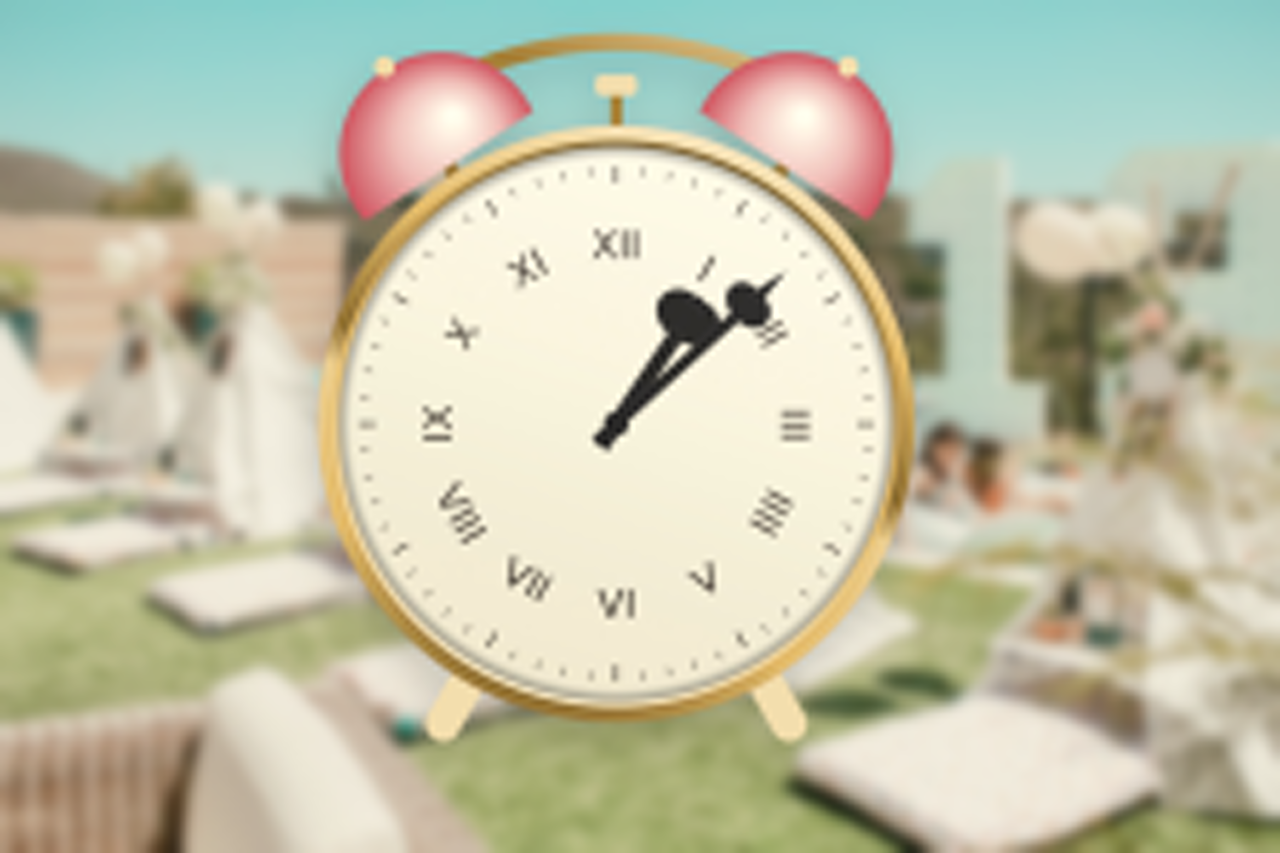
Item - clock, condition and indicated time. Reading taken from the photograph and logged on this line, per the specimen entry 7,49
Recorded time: 1,08
